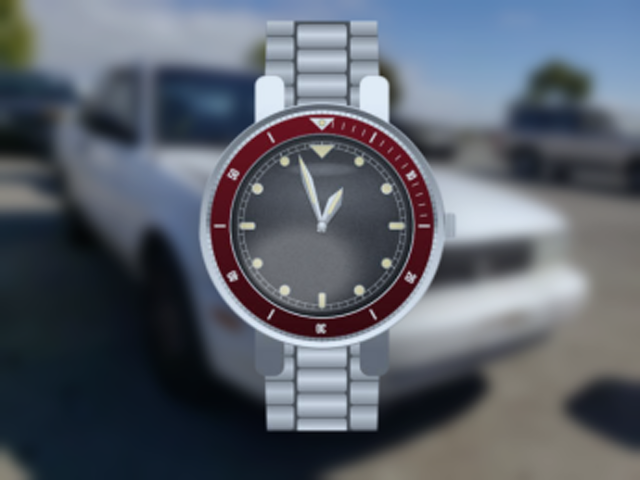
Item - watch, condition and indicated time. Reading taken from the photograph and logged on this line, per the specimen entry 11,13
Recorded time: 12,57
